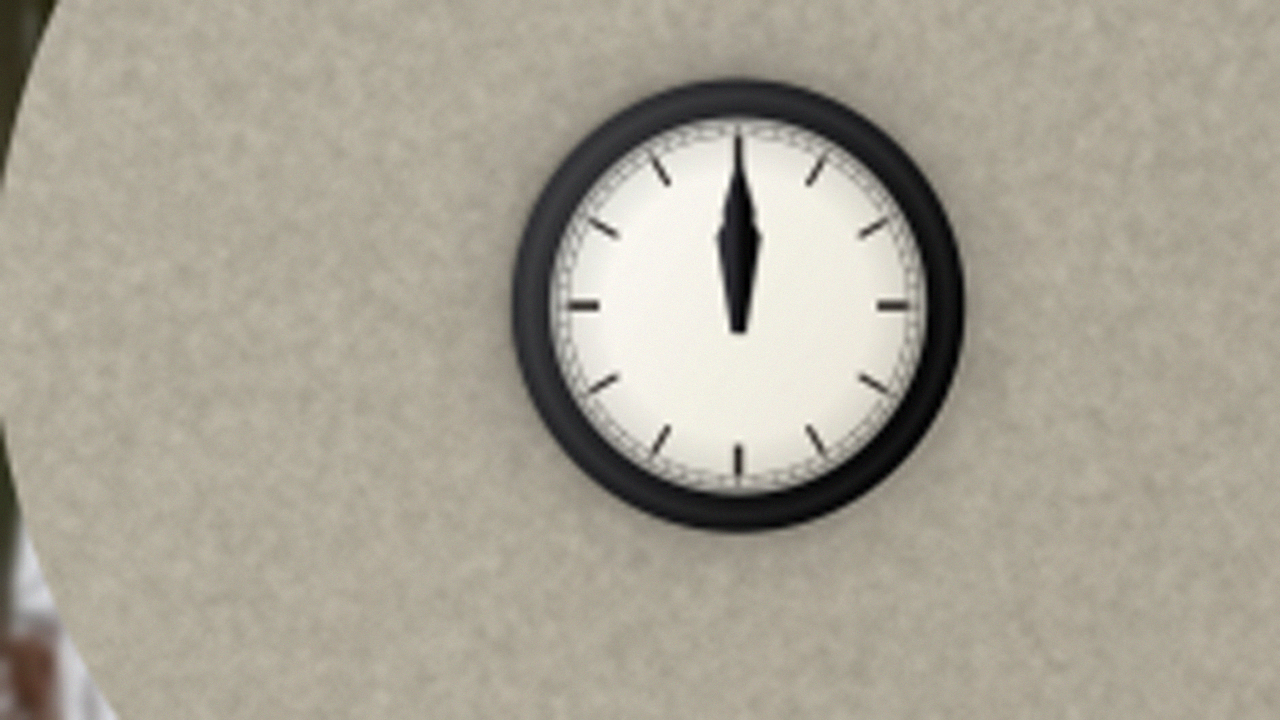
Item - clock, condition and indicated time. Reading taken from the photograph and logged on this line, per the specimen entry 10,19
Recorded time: 12,00
